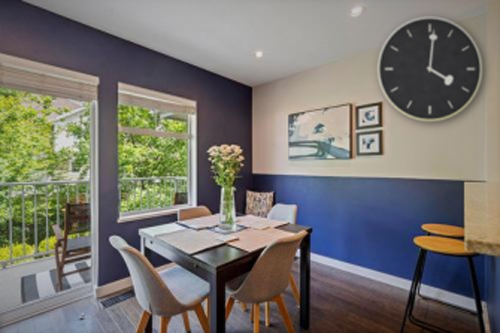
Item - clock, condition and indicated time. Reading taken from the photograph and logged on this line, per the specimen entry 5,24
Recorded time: 4,01
